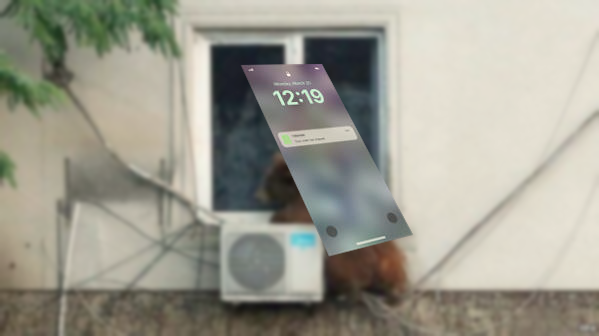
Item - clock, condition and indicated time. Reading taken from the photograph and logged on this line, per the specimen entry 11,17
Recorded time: 12,19
